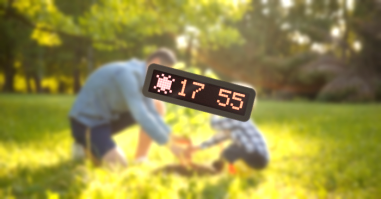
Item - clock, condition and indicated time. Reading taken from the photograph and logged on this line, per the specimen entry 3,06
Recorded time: 17,55
